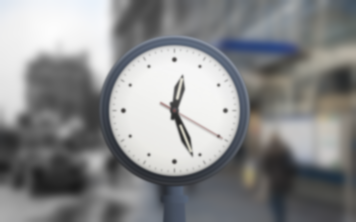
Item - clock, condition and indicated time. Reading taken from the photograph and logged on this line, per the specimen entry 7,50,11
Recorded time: 12,26,20
